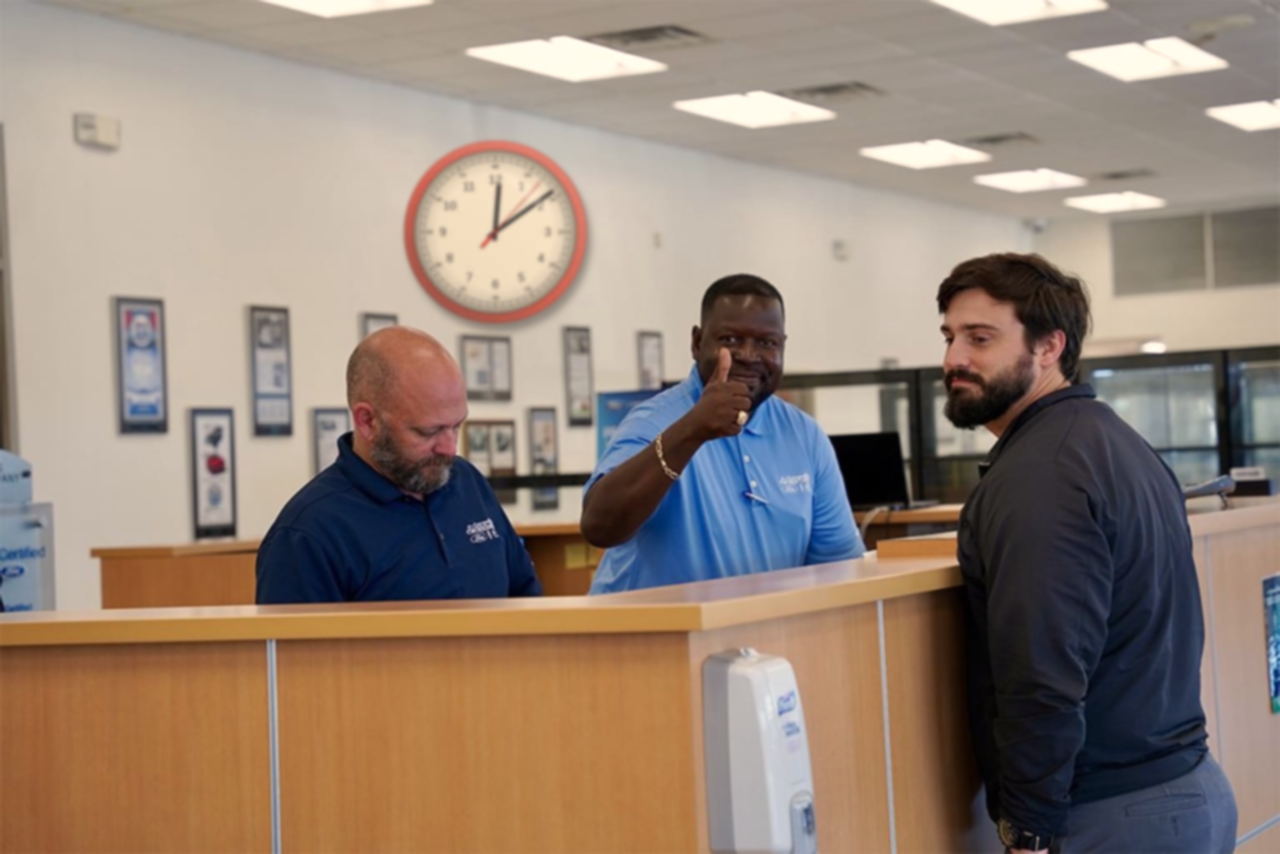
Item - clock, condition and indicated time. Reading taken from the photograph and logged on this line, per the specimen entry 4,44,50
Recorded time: 12,09,07
